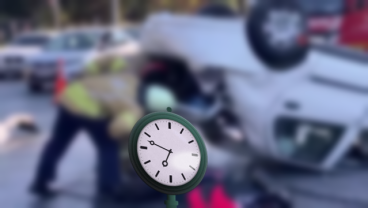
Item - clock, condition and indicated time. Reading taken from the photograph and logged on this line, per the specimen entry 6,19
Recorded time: 6,48
